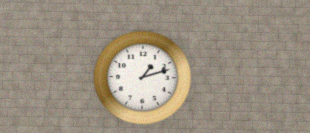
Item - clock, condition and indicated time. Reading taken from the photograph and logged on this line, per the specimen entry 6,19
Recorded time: 1,12
